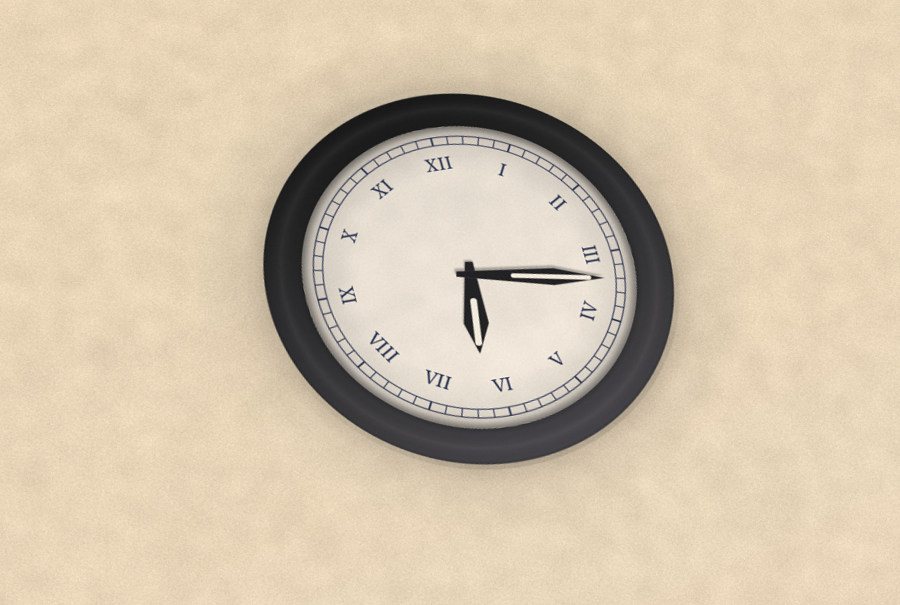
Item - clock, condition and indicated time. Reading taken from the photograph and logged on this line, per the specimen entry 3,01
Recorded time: 6,17
